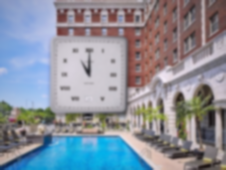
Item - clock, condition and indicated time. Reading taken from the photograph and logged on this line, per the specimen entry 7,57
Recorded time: 11,00
